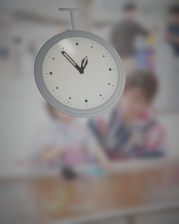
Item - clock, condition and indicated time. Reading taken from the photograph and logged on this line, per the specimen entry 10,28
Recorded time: 12,54
